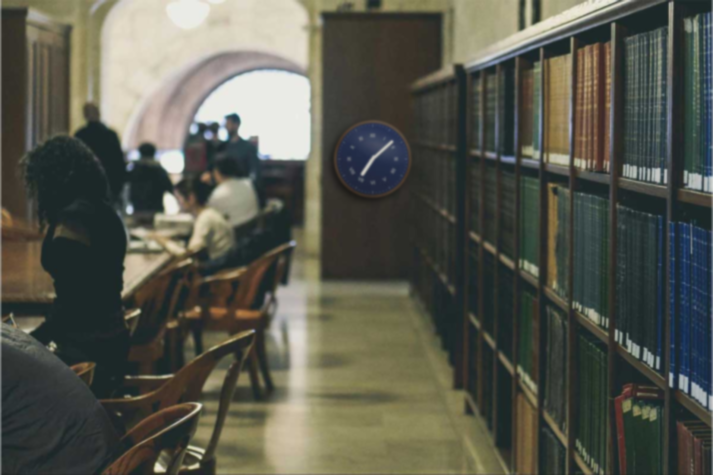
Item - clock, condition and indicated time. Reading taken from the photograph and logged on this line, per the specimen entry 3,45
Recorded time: 7,08
